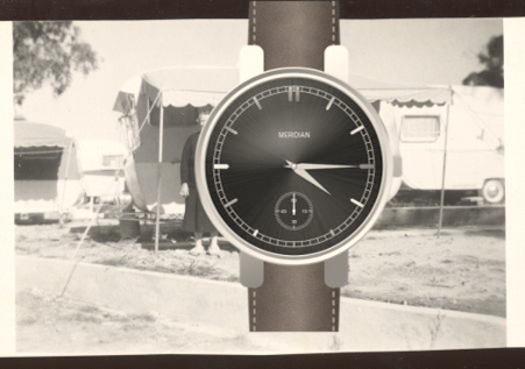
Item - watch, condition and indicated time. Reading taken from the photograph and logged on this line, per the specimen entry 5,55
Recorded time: 4,15
